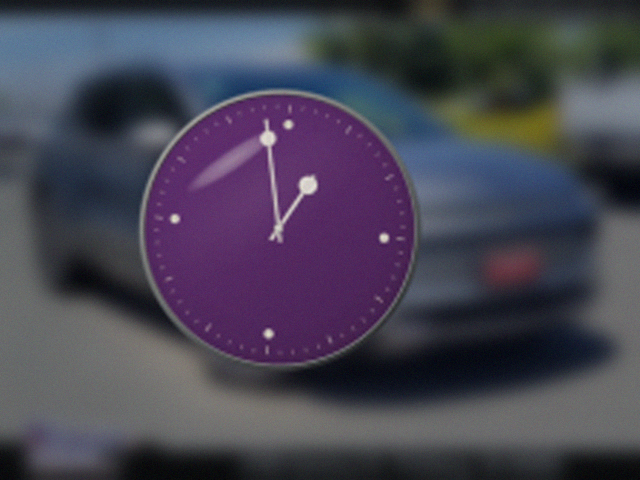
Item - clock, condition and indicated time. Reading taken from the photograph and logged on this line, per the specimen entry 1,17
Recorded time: 12,58
